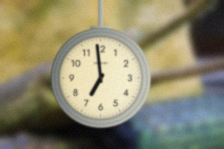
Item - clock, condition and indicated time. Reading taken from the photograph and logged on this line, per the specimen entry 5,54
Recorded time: 6,59
